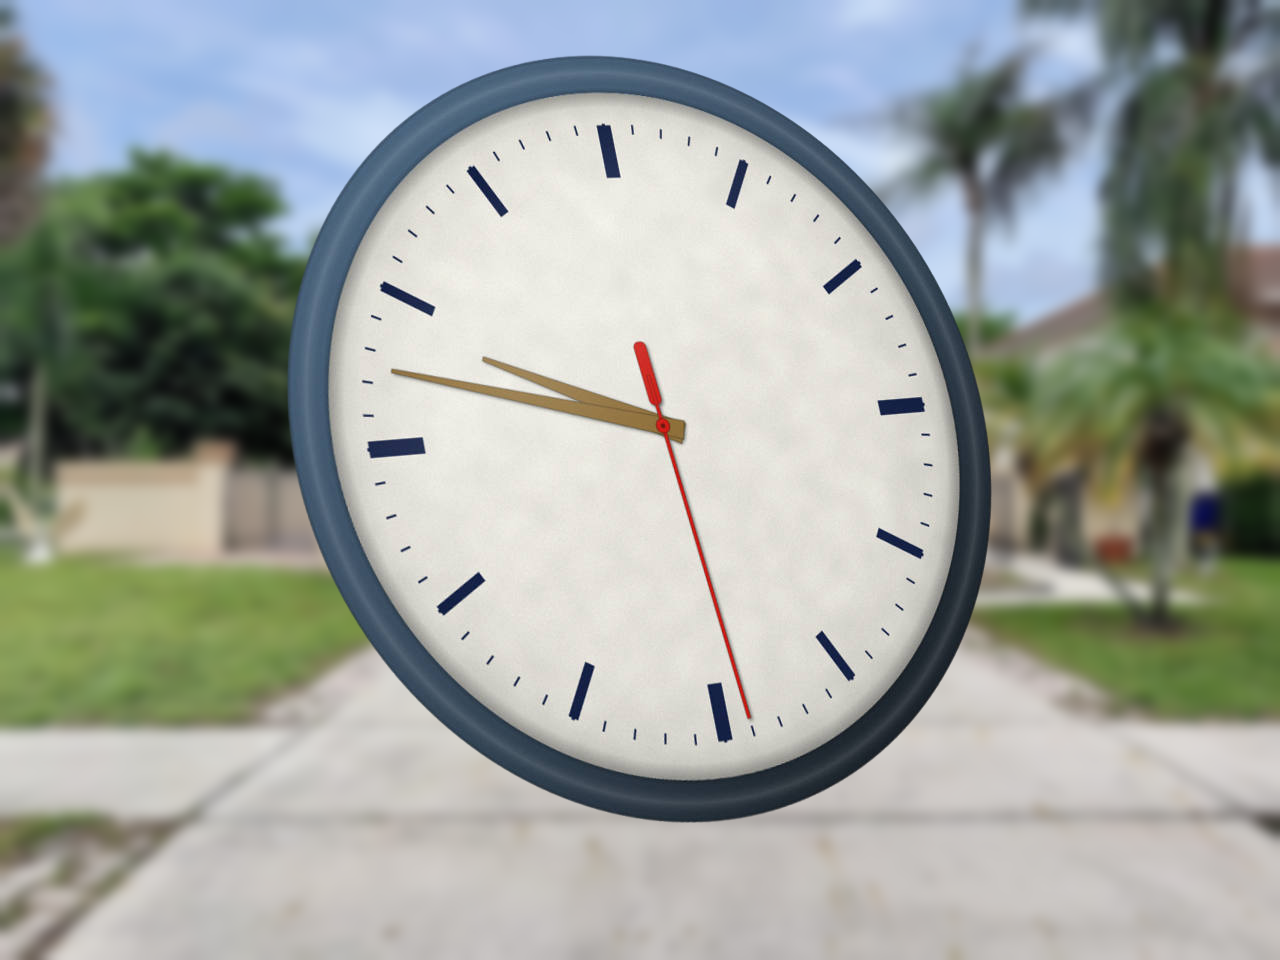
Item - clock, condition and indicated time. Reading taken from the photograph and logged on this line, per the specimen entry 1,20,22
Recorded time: 9,47,29
